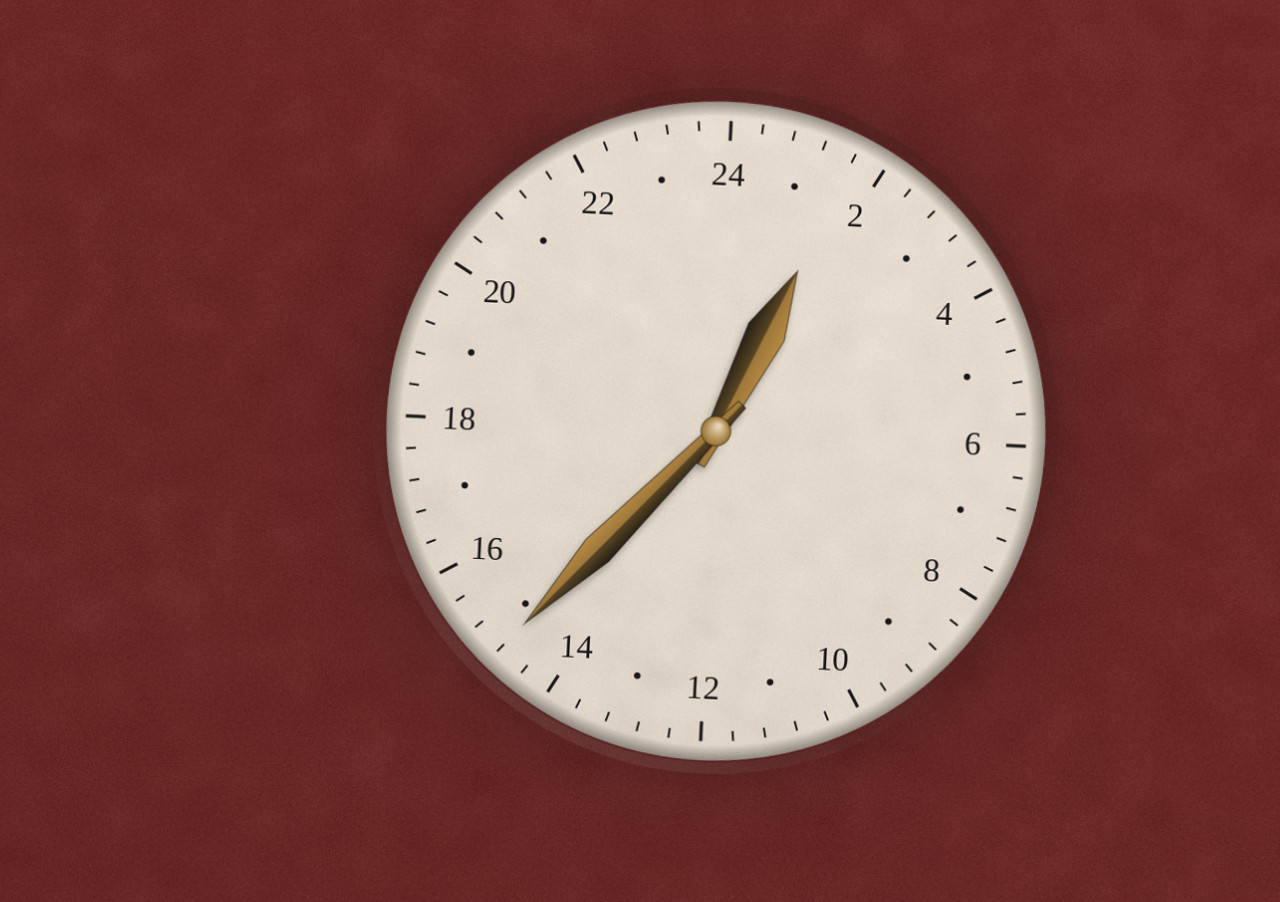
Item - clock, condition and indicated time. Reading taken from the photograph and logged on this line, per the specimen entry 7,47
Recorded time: 1,37
